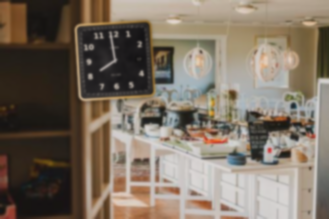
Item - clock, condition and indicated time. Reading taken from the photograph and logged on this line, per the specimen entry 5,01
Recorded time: 7,59
